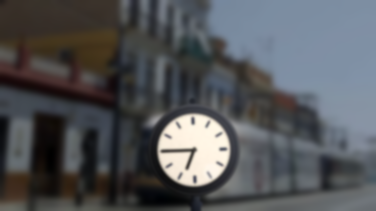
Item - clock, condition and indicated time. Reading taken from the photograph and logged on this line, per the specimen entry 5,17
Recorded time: 6,45
